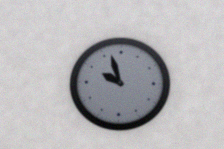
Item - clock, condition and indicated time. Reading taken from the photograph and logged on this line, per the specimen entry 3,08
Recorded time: 9,57
